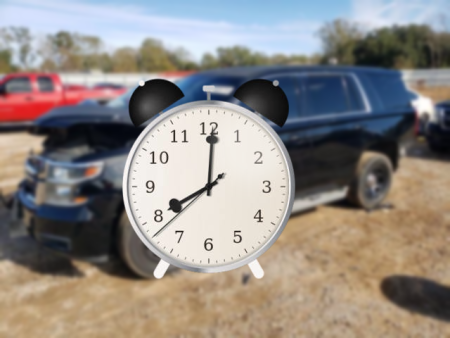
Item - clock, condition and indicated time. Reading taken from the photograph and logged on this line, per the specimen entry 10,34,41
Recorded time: 8,00,38
